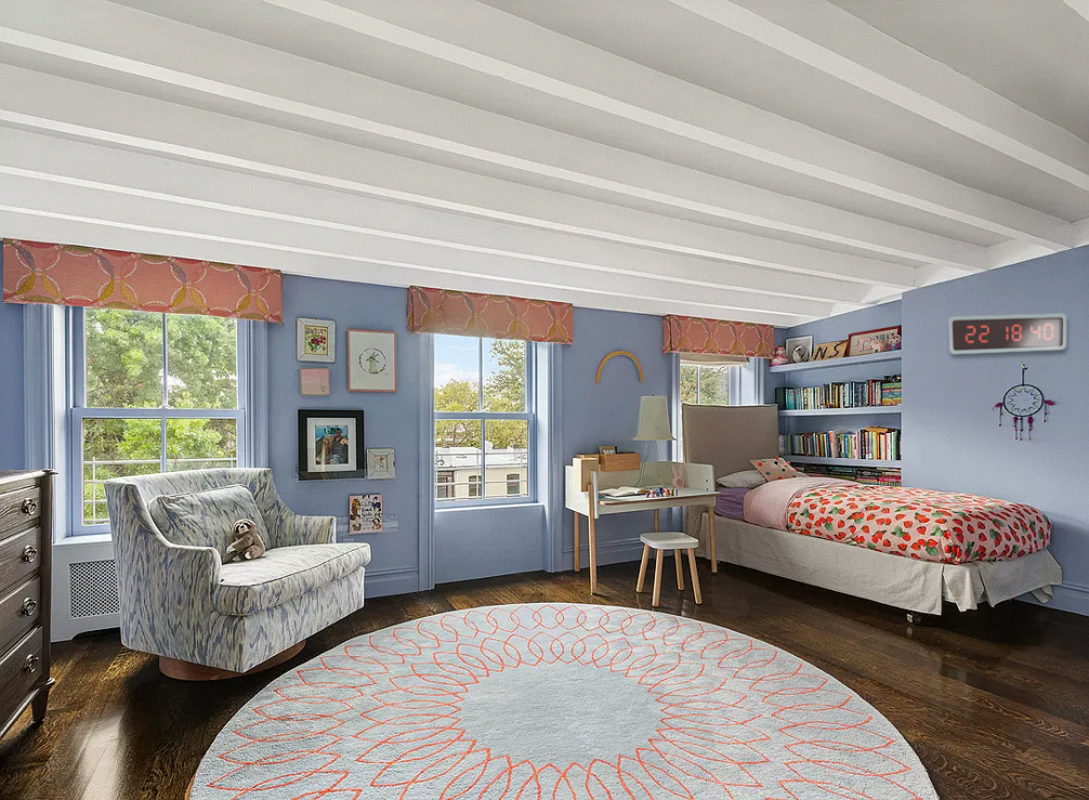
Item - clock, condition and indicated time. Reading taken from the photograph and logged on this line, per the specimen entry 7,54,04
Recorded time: 22,18,40
